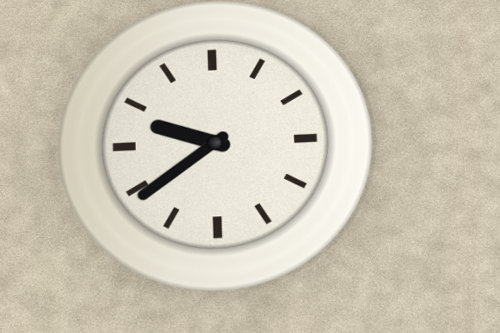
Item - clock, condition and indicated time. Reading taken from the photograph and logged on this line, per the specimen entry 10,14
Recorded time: 9,39
